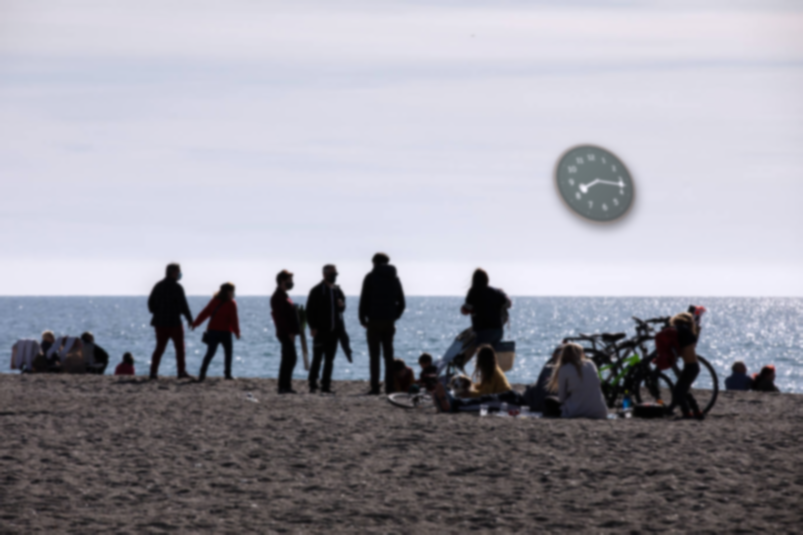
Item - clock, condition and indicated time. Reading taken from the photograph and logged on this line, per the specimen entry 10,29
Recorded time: 8,17
